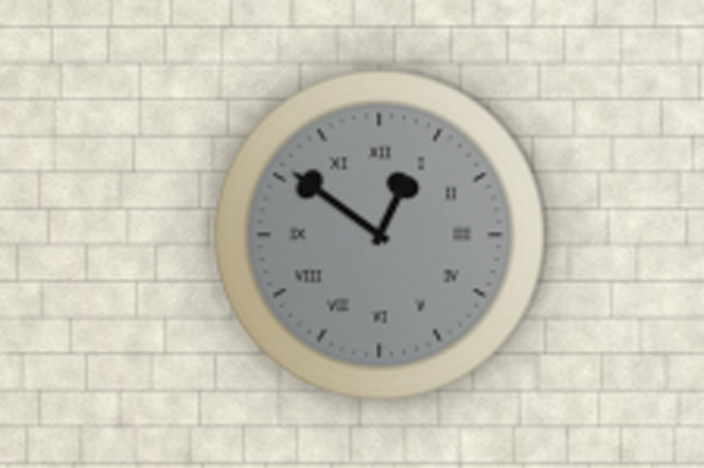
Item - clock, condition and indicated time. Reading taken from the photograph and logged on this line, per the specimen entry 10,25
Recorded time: 12,51
